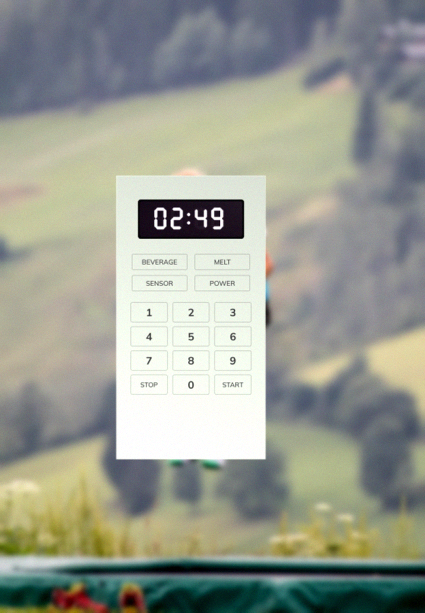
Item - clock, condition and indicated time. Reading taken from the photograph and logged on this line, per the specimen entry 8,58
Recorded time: 2,49
